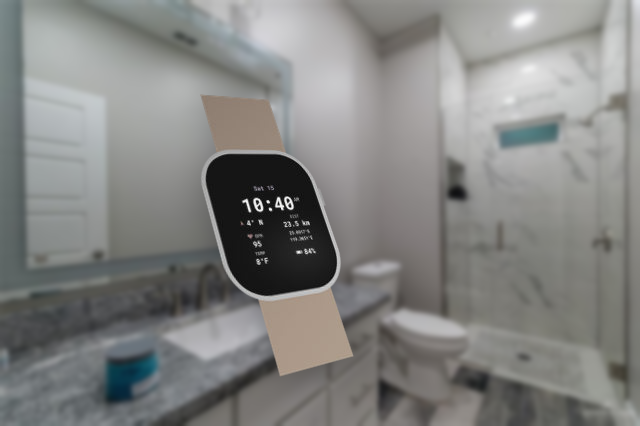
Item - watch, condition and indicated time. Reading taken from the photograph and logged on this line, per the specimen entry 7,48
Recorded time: 10,40
